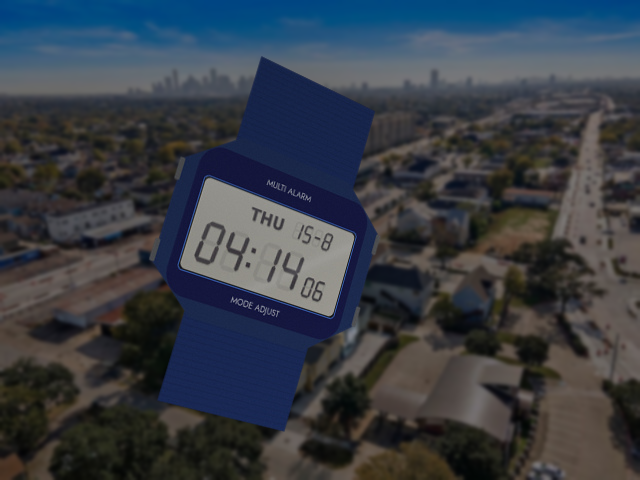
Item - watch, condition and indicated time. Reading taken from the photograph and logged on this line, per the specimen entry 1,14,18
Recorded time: 4,14,06
